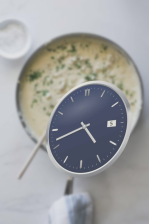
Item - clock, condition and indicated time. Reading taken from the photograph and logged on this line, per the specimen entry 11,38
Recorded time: 4,42
